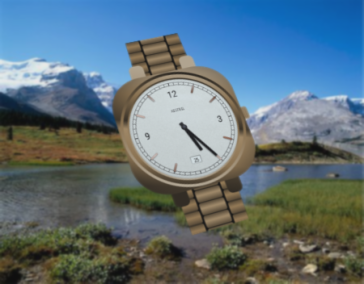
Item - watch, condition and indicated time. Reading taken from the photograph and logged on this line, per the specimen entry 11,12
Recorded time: 5,25
